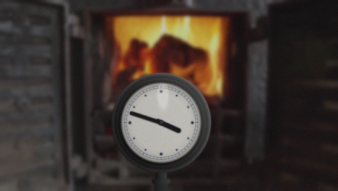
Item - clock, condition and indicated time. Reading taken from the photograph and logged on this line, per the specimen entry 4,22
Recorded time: 3,48
